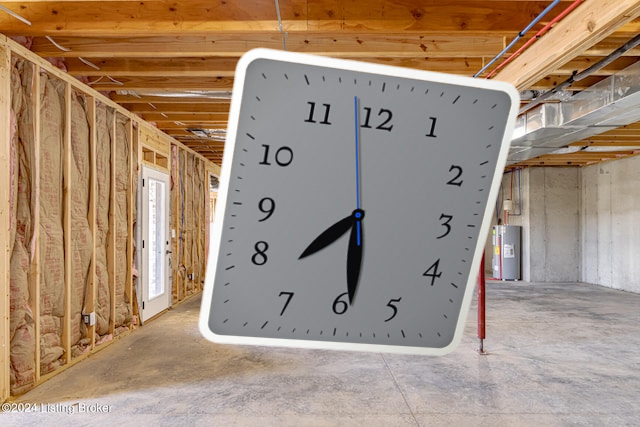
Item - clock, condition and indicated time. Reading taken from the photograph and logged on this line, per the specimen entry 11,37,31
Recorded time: 7,28,58
